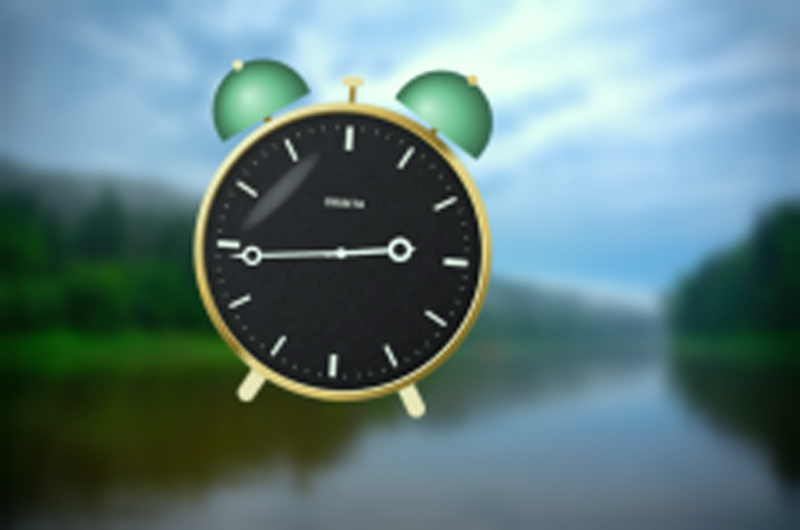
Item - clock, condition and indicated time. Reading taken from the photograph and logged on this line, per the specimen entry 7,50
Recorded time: 2,44
